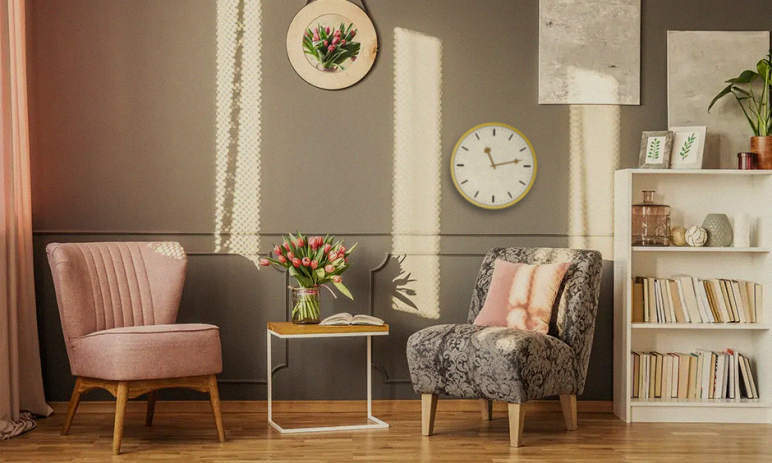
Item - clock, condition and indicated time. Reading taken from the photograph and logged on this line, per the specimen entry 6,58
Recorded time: 11,13
